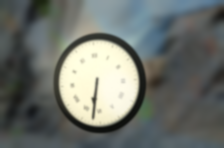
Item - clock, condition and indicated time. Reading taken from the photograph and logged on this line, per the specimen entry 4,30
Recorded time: 6,32
